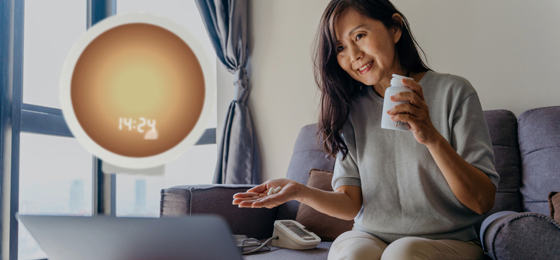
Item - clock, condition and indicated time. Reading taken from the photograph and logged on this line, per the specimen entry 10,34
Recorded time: 14,24
